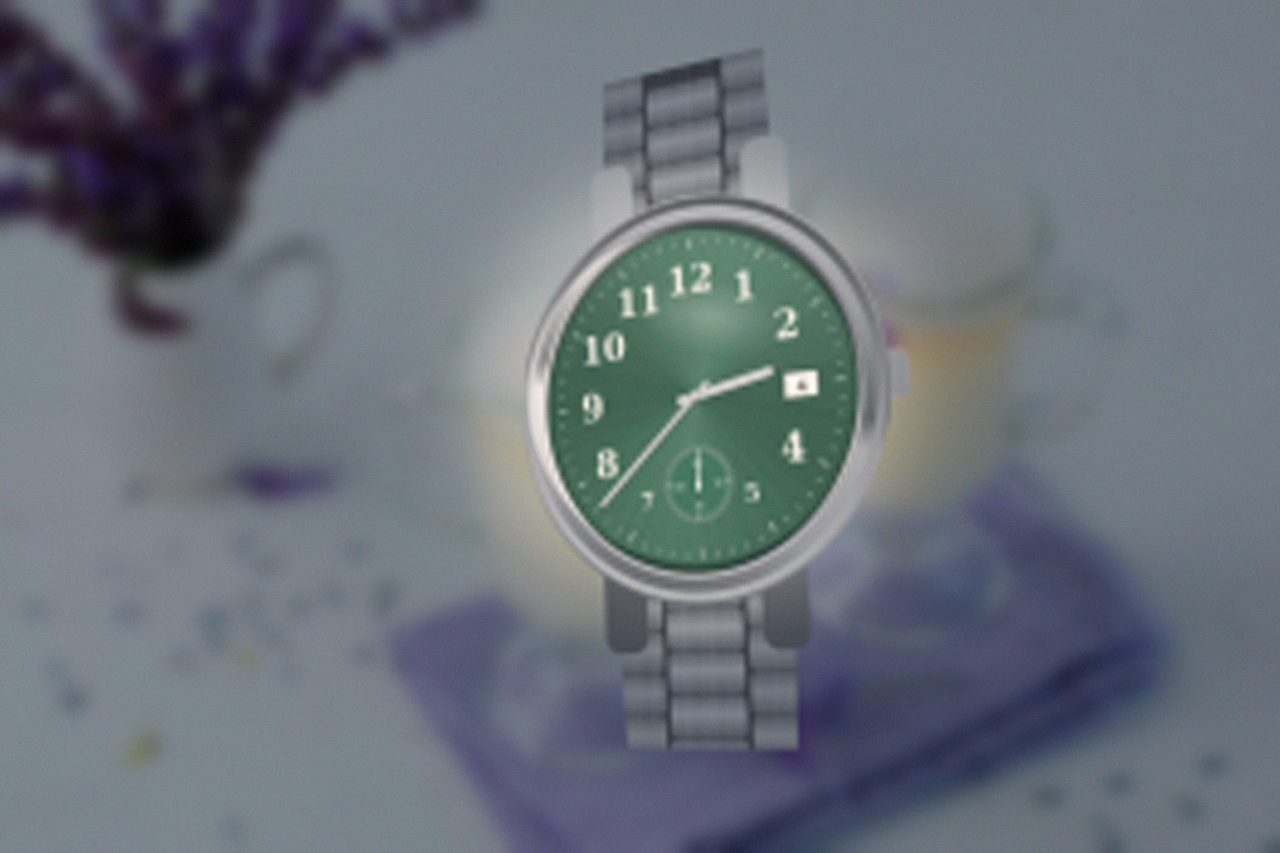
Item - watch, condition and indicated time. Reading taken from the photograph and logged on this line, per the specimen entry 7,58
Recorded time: 2,38
